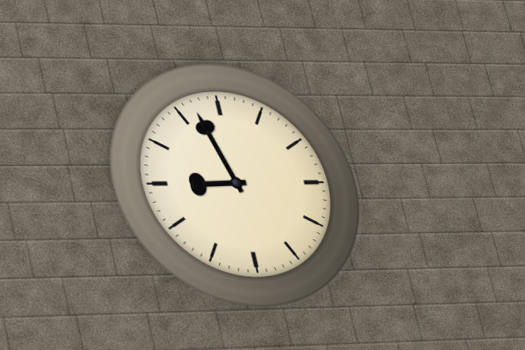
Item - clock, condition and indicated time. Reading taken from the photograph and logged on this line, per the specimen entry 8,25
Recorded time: 8,57
